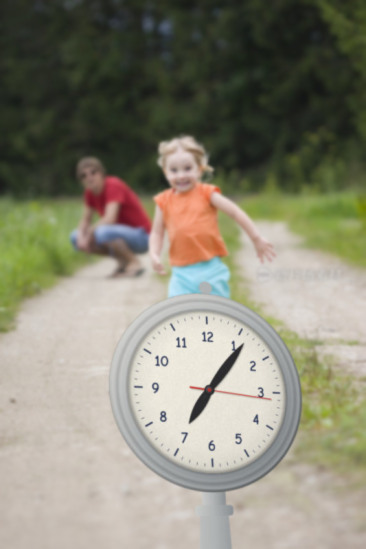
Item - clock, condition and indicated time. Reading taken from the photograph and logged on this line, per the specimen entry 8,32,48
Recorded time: 7,06,16
